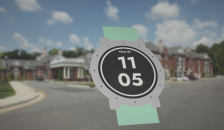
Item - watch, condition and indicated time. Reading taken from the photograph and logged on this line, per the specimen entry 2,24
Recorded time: 11,05
